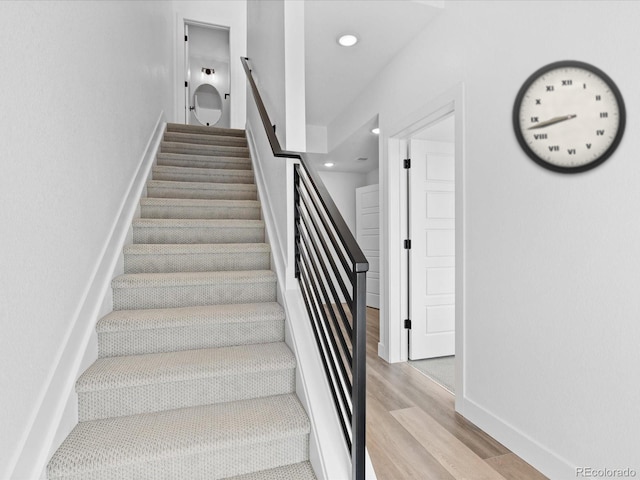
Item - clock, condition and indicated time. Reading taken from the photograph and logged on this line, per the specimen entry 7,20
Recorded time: 8,43
